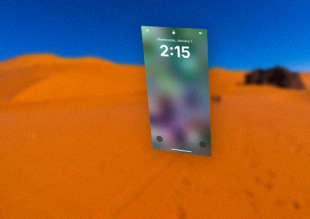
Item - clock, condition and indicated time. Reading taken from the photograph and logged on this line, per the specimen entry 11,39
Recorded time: 2,15
